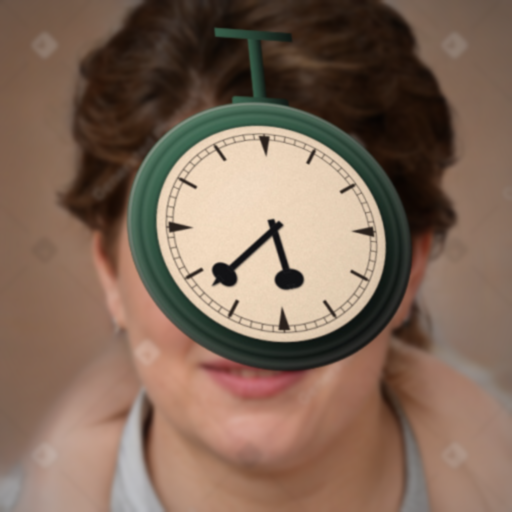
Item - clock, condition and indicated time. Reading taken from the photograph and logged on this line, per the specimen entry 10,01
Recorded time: 5,38
